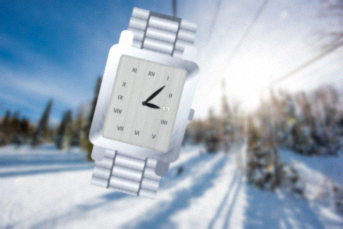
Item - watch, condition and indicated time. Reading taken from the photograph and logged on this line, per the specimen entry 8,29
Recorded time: 3,06
